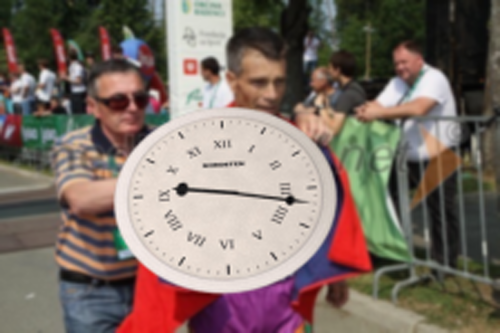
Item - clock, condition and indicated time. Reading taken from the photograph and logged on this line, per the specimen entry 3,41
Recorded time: 9,17
